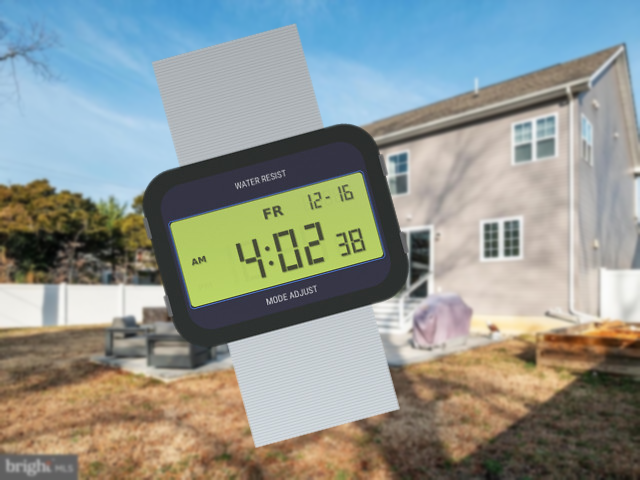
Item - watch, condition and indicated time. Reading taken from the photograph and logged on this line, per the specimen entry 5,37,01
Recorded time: 4,02,38
